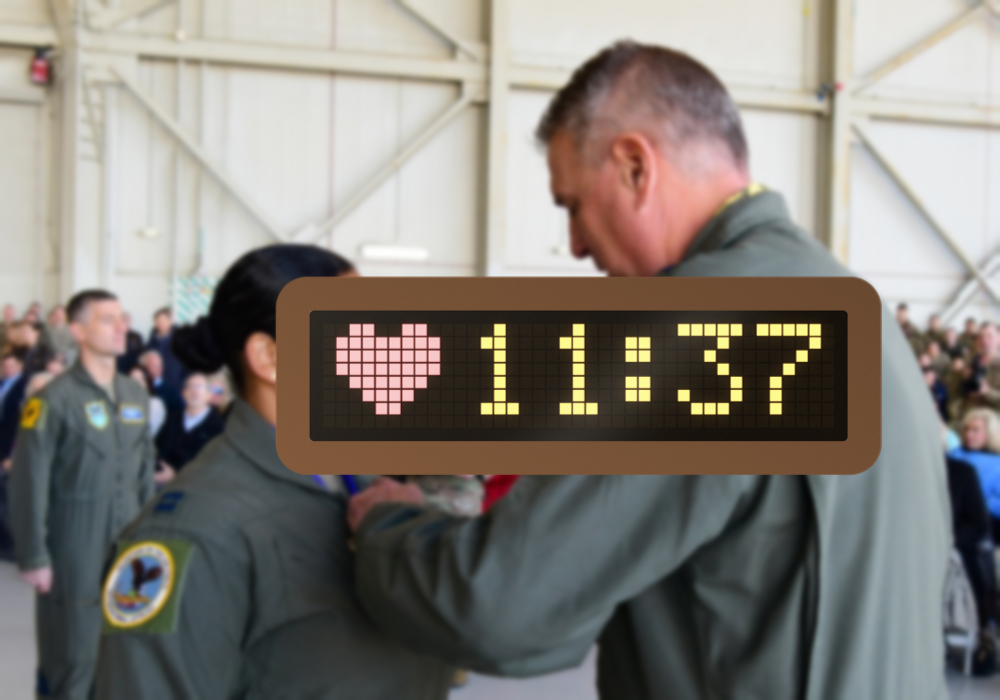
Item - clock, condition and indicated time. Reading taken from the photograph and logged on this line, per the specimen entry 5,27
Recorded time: 11,37
